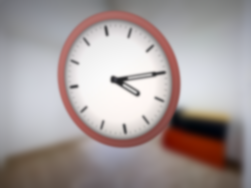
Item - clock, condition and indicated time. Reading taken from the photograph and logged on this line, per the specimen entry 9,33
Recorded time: 4,15
